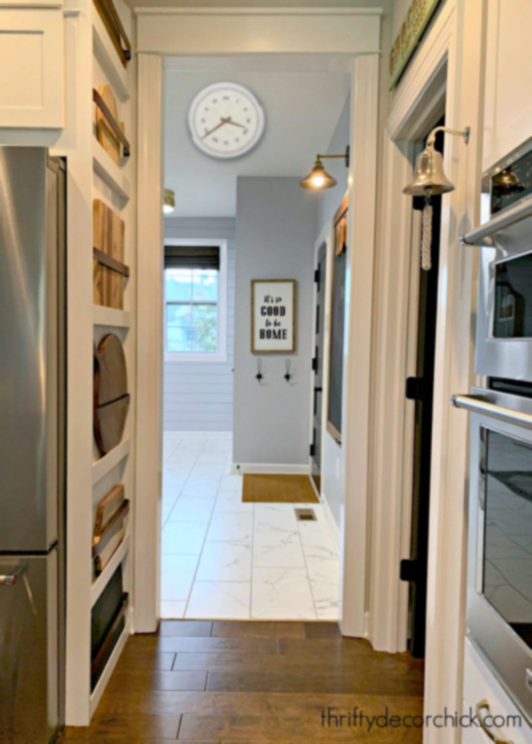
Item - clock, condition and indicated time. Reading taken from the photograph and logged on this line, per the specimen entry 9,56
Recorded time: 3,39
